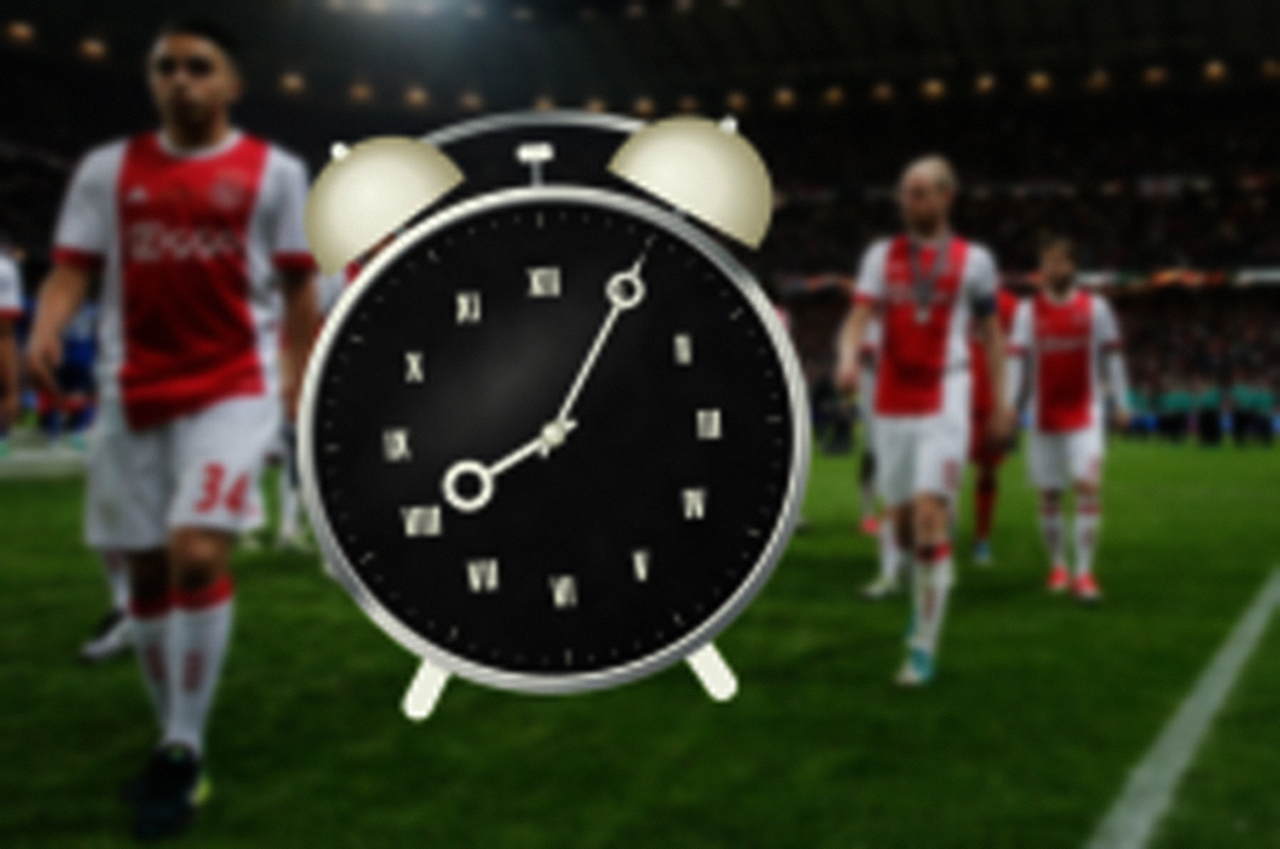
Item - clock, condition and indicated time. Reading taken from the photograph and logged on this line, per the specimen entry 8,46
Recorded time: 8,05
